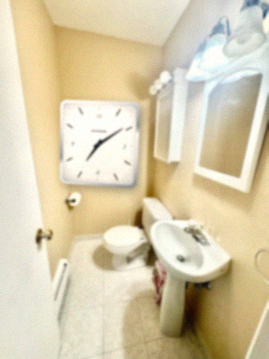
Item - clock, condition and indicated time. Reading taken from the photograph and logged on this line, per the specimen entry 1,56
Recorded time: 7,09
